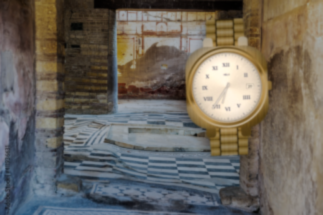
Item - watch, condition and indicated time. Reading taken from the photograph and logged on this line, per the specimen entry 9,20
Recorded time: 6,36
